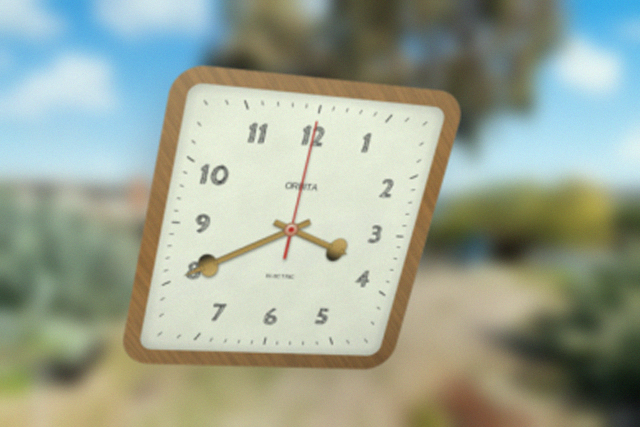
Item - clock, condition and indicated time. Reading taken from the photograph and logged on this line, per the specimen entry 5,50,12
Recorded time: 3,40,00
